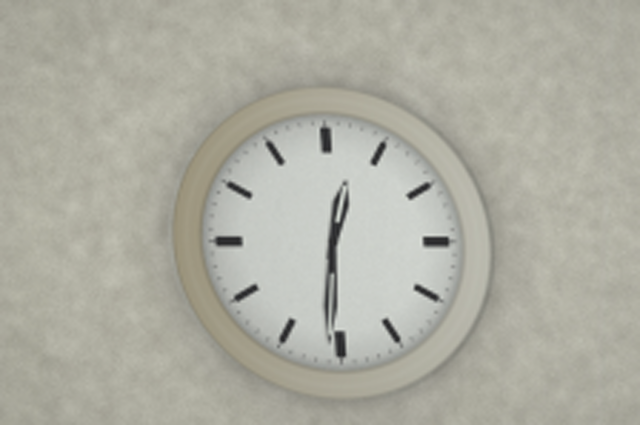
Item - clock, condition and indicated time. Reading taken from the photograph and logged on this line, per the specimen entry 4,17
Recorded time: 12,31
